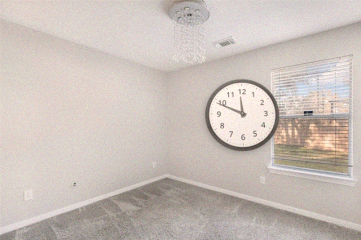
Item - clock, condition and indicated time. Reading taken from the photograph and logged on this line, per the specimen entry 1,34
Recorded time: 11,49
